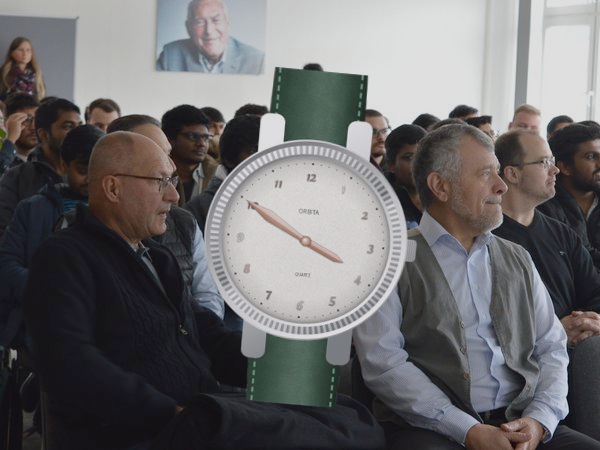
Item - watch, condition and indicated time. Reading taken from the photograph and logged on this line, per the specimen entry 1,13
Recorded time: 3,50
